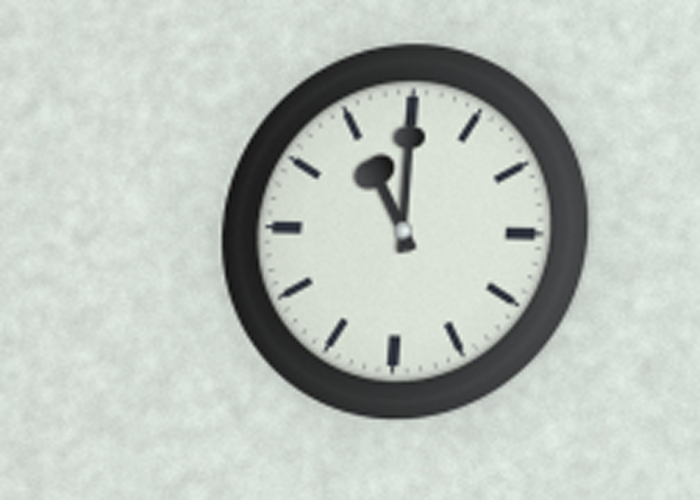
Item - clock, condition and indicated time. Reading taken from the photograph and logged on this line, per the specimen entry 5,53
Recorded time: 11,00
